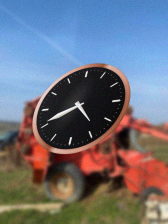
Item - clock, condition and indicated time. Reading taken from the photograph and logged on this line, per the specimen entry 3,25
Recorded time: 4,41
